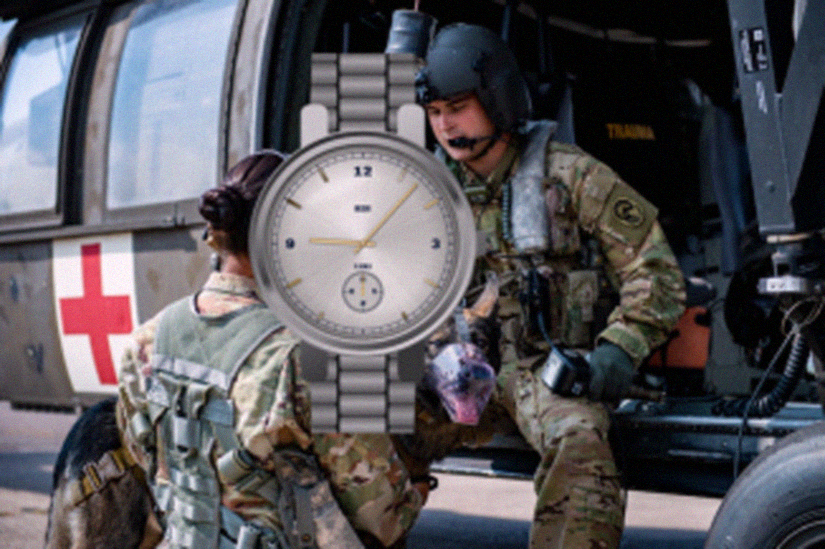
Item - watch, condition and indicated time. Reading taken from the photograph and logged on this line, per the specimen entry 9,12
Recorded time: 9,07
